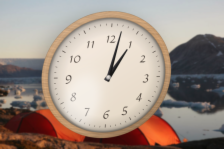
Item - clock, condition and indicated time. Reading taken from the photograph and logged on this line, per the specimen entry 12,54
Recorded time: 1,02
